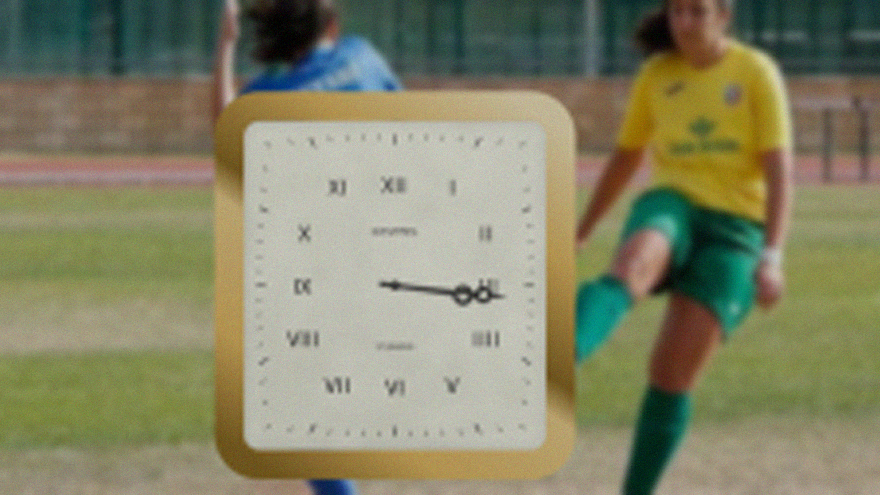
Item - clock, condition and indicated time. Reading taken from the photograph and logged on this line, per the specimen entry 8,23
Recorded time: 3,16
